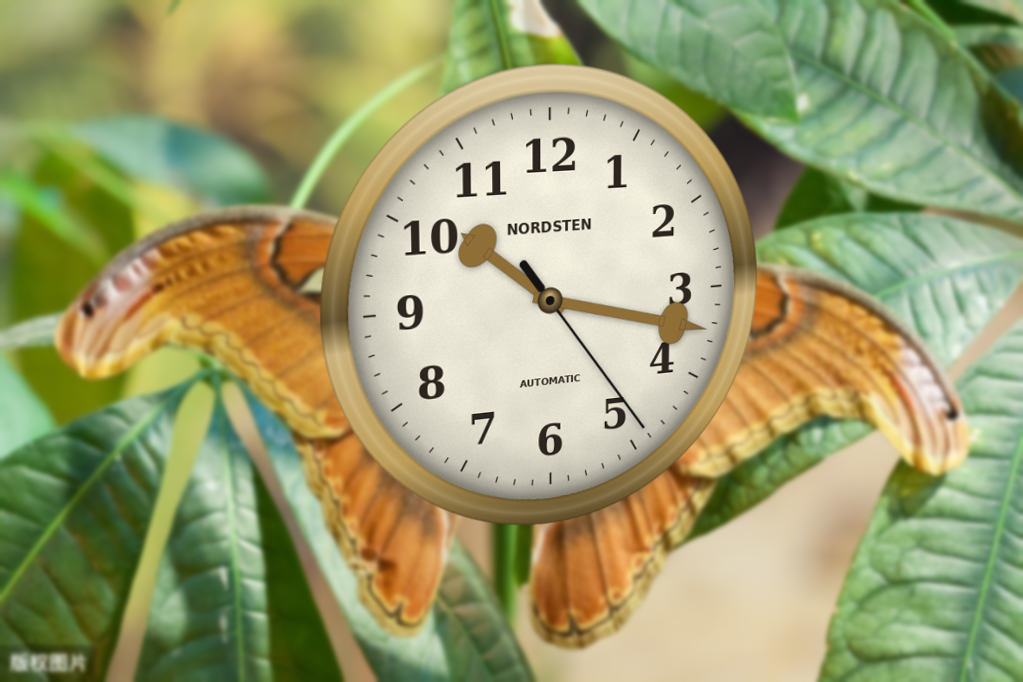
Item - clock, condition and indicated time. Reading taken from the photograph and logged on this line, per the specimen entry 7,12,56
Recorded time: 10,17,24
